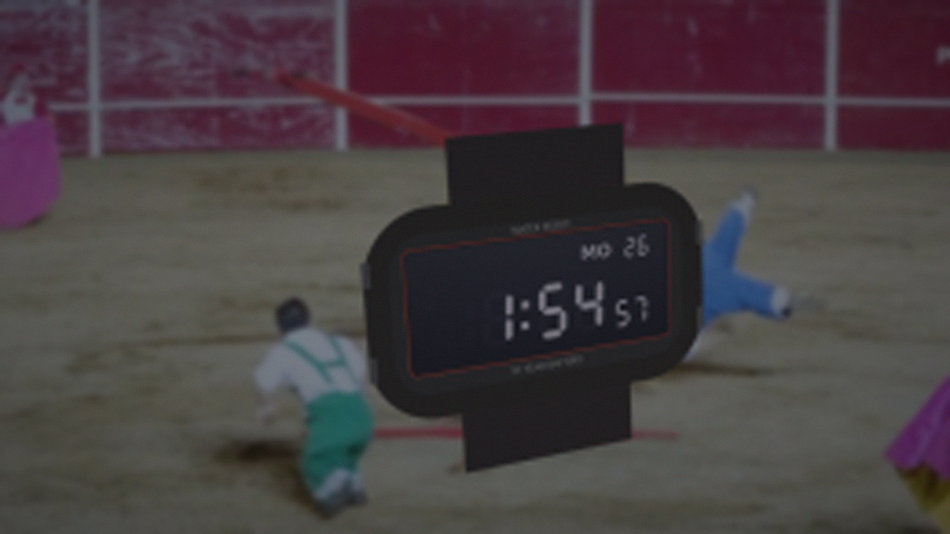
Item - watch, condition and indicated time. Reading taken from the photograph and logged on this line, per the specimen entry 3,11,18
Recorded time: 1,54,57
